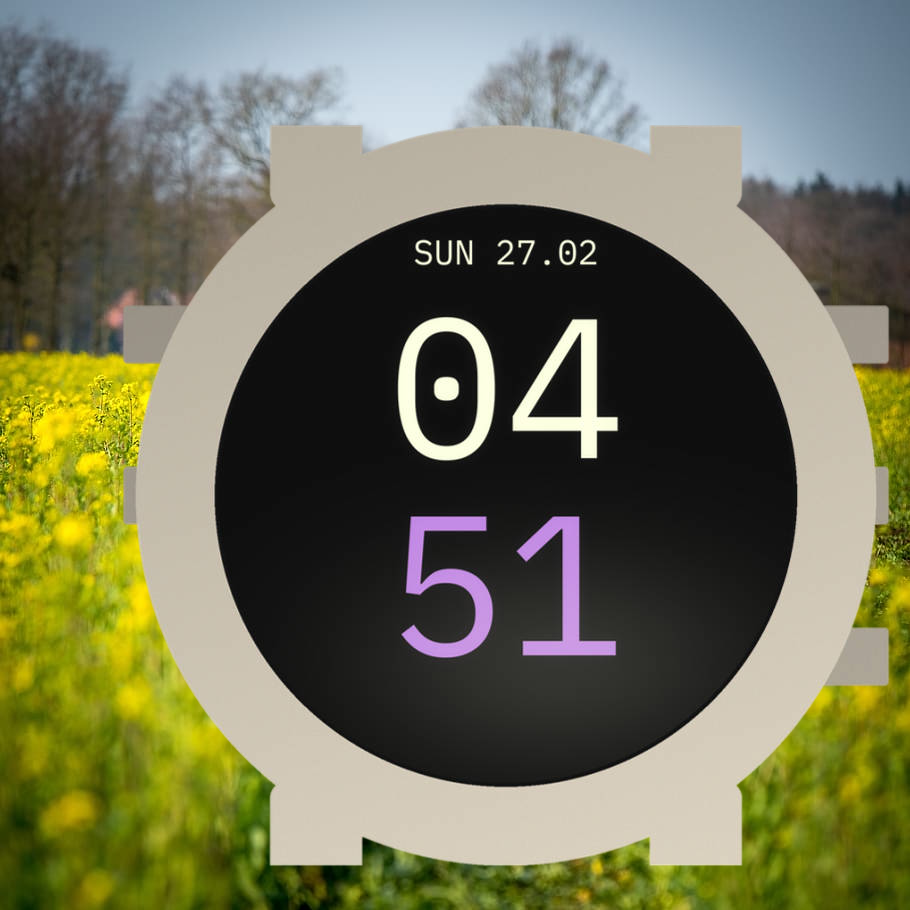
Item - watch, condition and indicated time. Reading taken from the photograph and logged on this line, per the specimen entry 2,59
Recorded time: 4,51
